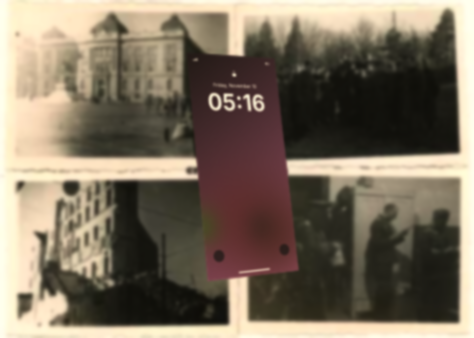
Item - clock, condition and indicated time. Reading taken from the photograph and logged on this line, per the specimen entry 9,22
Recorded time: 5,16
